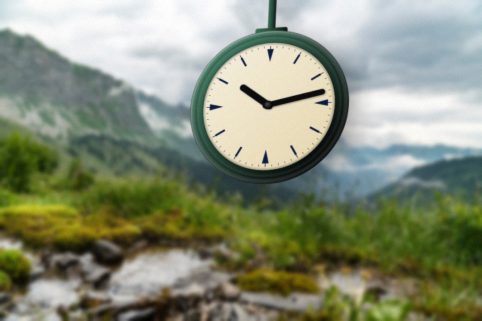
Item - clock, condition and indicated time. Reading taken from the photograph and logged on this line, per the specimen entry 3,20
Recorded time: 10,13
